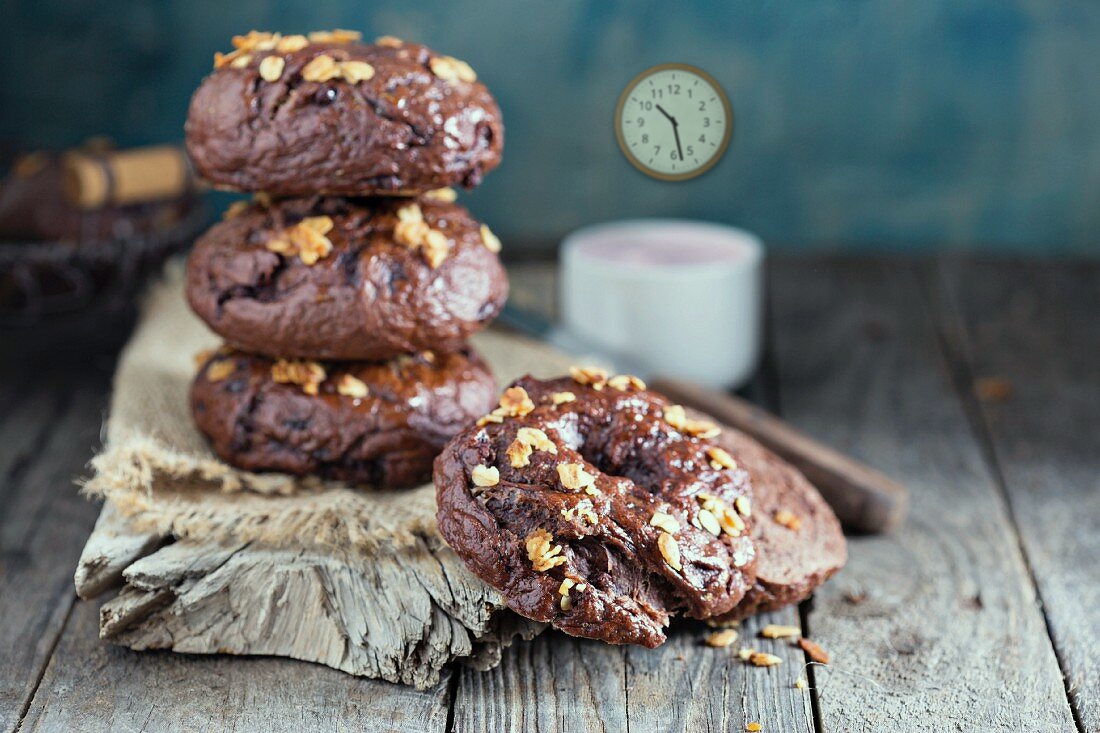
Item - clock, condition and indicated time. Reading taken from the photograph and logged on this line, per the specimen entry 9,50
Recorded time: 10,28
